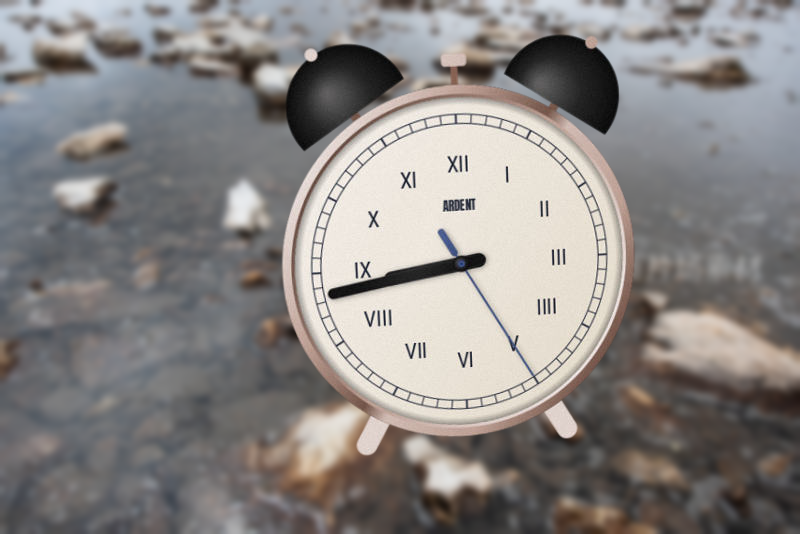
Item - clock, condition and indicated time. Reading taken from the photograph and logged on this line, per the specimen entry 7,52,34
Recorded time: 8,43,25
